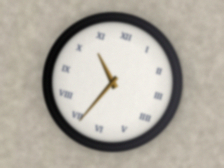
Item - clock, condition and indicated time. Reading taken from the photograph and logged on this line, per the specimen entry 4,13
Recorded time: 10,34
